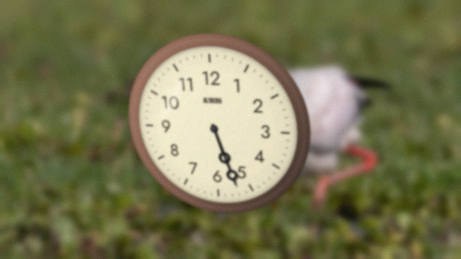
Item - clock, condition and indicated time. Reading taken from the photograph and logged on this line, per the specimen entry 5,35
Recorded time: 5,27
